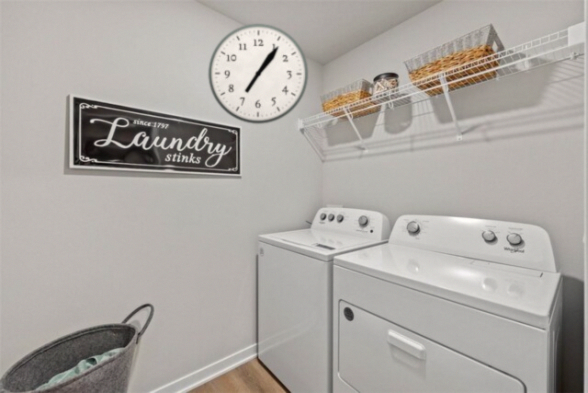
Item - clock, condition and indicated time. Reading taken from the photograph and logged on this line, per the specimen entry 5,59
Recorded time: 7,06
